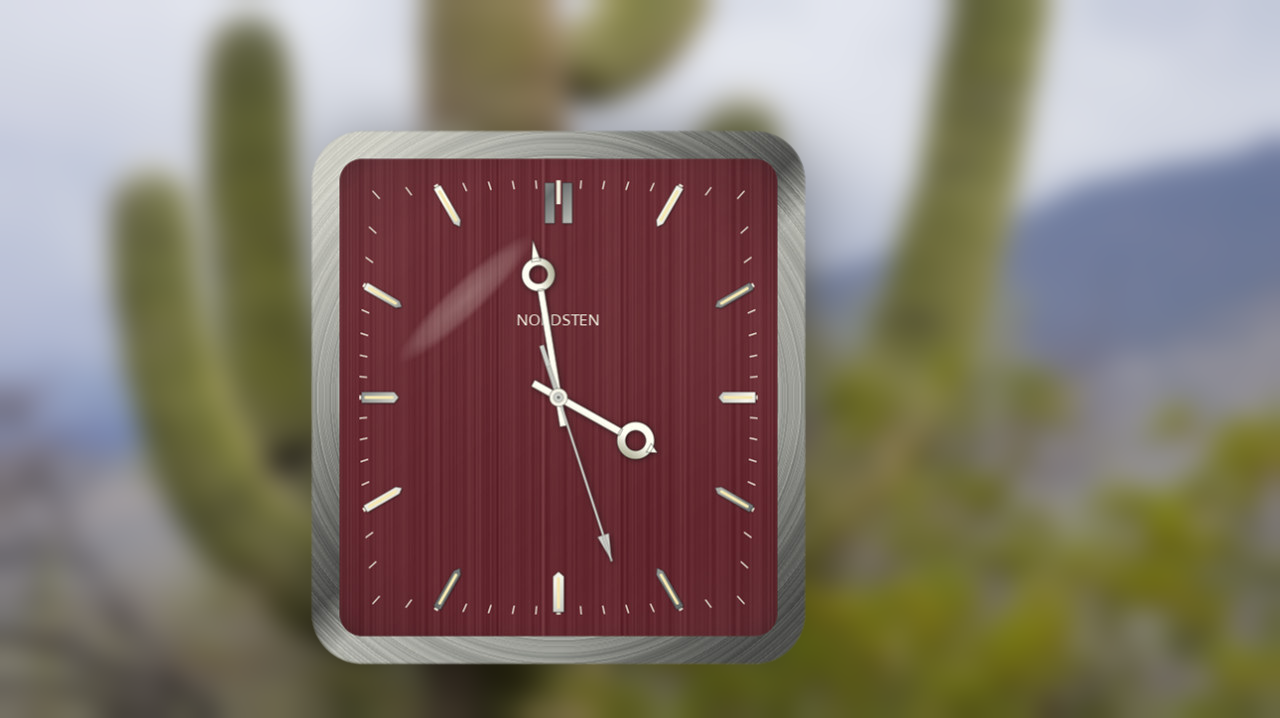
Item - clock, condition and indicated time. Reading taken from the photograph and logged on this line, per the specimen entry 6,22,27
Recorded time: 3,58,27
